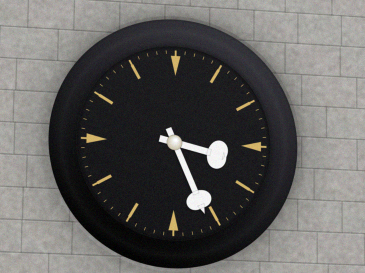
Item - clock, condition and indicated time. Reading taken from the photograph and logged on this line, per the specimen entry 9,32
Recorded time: 3,26
